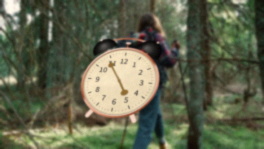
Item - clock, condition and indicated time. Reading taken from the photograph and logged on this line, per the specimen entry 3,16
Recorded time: 4,54
